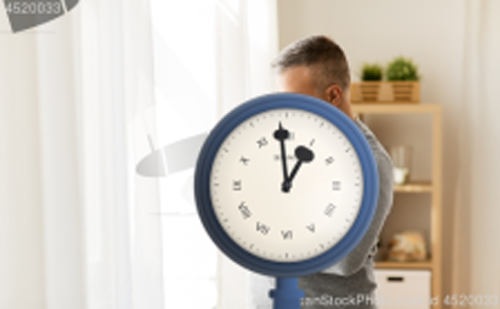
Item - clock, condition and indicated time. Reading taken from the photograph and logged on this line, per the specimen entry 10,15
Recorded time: 12,59
